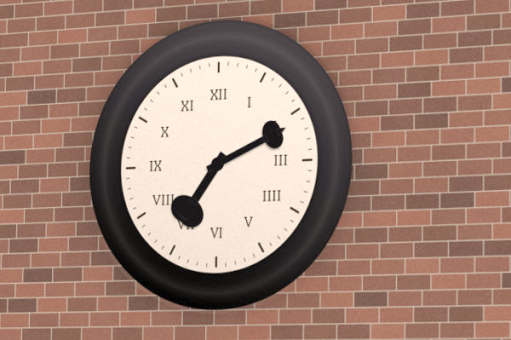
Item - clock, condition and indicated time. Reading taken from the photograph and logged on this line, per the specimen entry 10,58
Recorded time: 7,11
